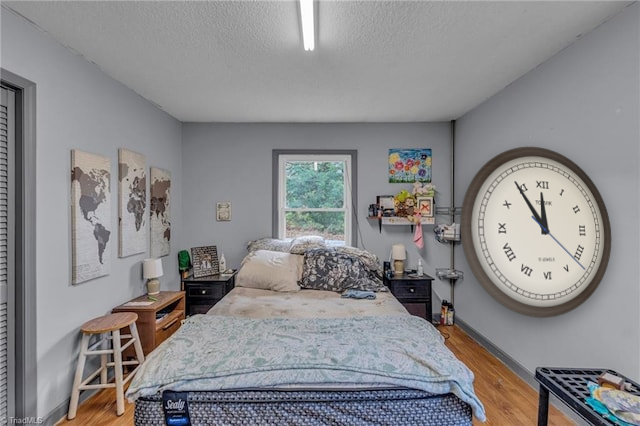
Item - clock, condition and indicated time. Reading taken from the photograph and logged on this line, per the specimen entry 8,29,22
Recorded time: 11,54,22
